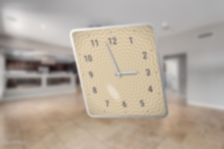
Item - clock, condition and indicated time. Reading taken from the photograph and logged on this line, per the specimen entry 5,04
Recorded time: 2,58
